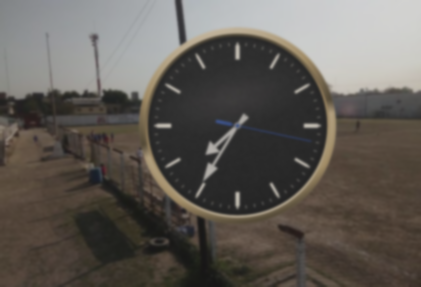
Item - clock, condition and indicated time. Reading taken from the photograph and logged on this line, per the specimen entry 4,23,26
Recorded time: 7,35,17
